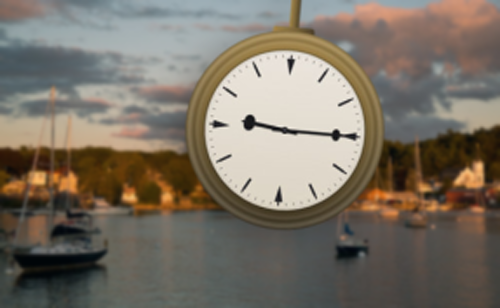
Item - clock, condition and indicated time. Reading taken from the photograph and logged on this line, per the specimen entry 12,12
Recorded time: 9,15
